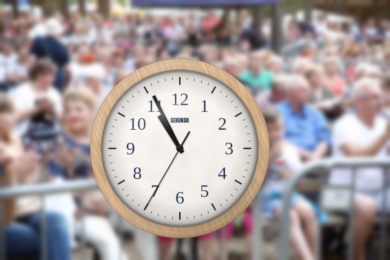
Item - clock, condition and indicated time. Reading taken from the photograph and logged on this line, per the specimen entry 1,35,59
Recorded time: 10,55,35
